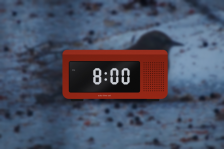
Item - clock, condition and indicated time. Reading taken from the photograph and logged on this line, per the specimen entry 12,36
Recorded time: 8,00
